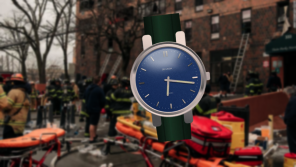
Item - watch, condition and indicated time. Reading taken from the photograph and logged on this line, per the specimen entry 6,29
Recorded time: 6,17
